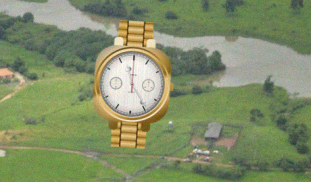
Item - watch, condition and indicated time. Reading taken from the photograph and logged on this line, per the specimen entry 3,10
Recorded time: 11,24
